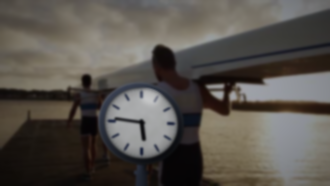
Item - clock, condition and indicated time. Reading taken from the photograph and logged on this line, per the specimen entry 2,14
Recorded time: 5,46
